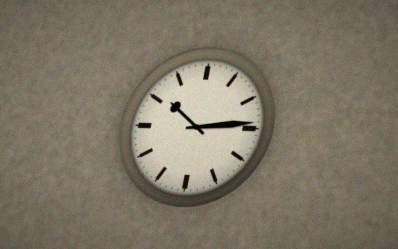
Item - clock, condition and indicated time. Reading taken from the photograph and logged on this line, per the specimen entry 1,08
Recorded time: 10,14
